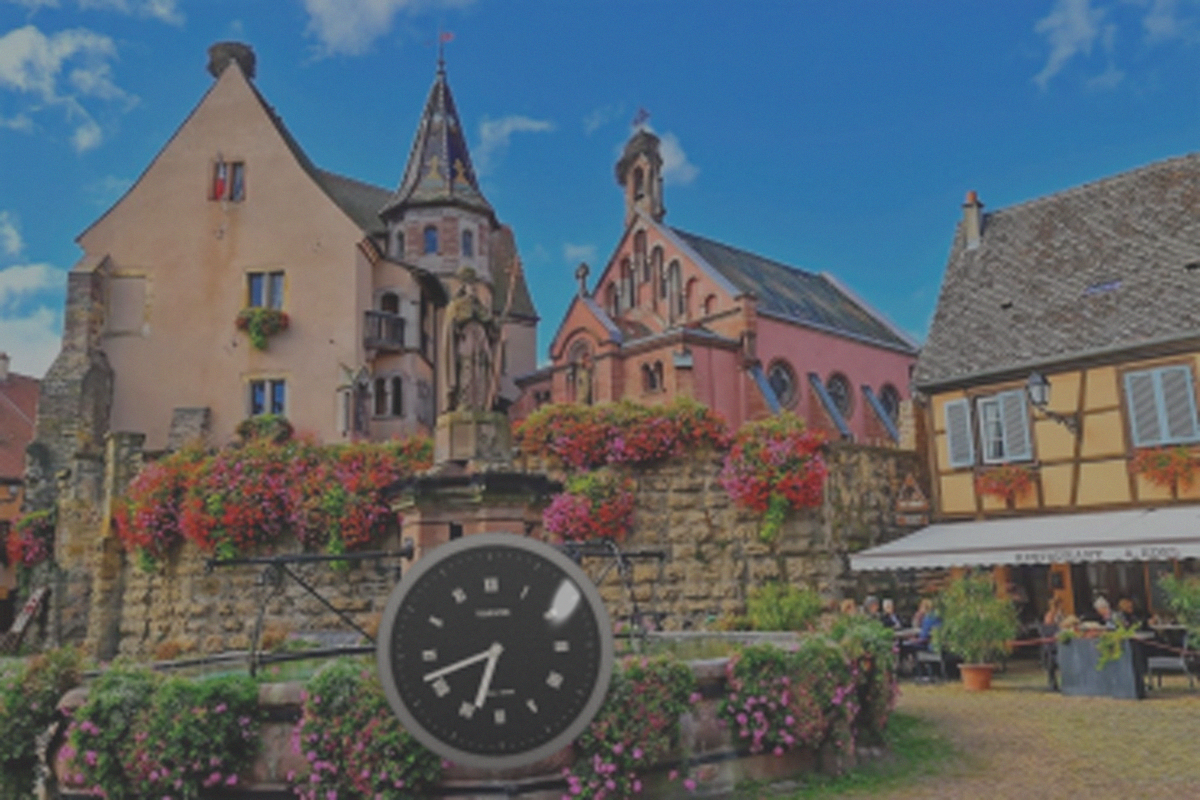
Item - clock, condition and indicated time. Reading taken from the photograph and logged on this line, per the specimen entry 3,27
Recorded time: 6,42
